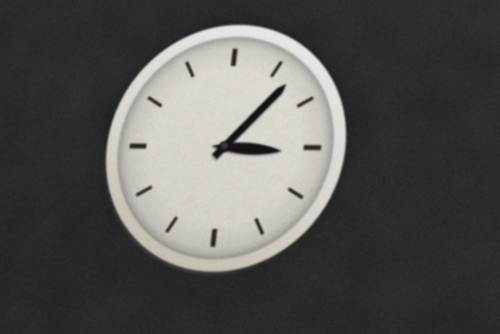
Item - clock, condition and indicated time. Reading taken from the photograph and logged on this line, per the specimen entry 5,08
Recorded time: 3,07
